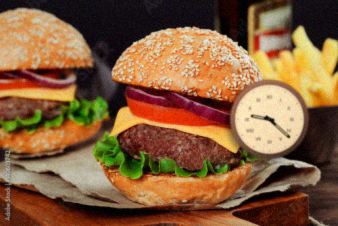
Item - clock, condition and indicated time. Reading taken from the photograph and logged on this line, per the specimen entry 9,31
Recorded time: 9,22
